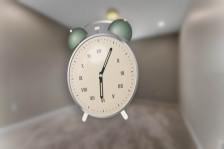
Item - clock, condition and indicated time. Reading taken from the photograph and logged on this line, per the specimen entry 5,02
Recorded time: 6,05
